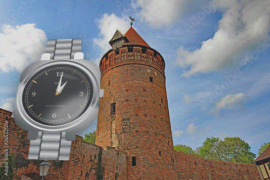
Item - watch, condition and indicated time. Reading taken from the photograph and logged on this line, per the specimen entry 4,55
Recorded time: 1,01
